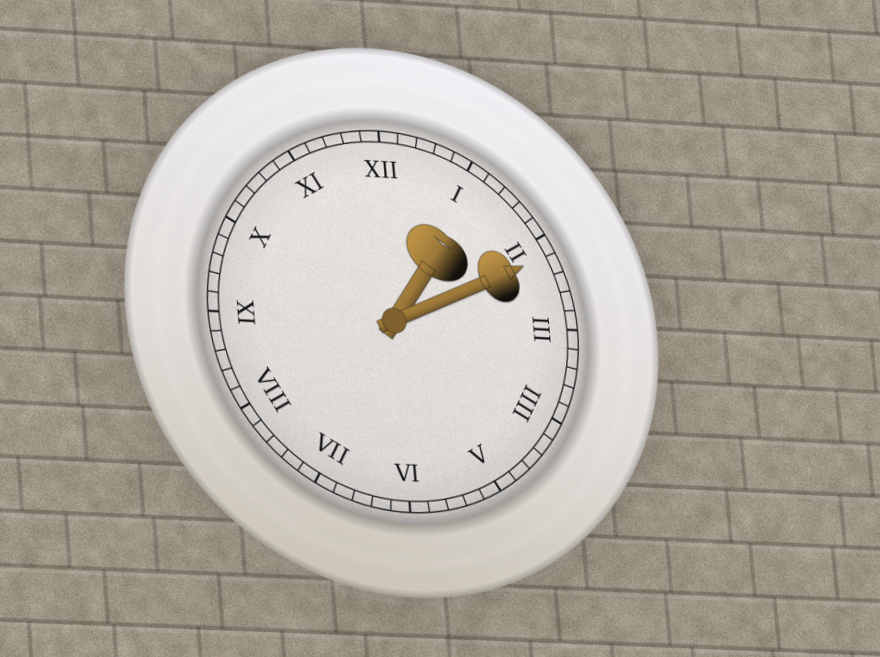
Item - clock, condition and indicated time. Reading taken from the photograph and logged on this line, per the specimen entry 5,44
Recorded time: 1,11
